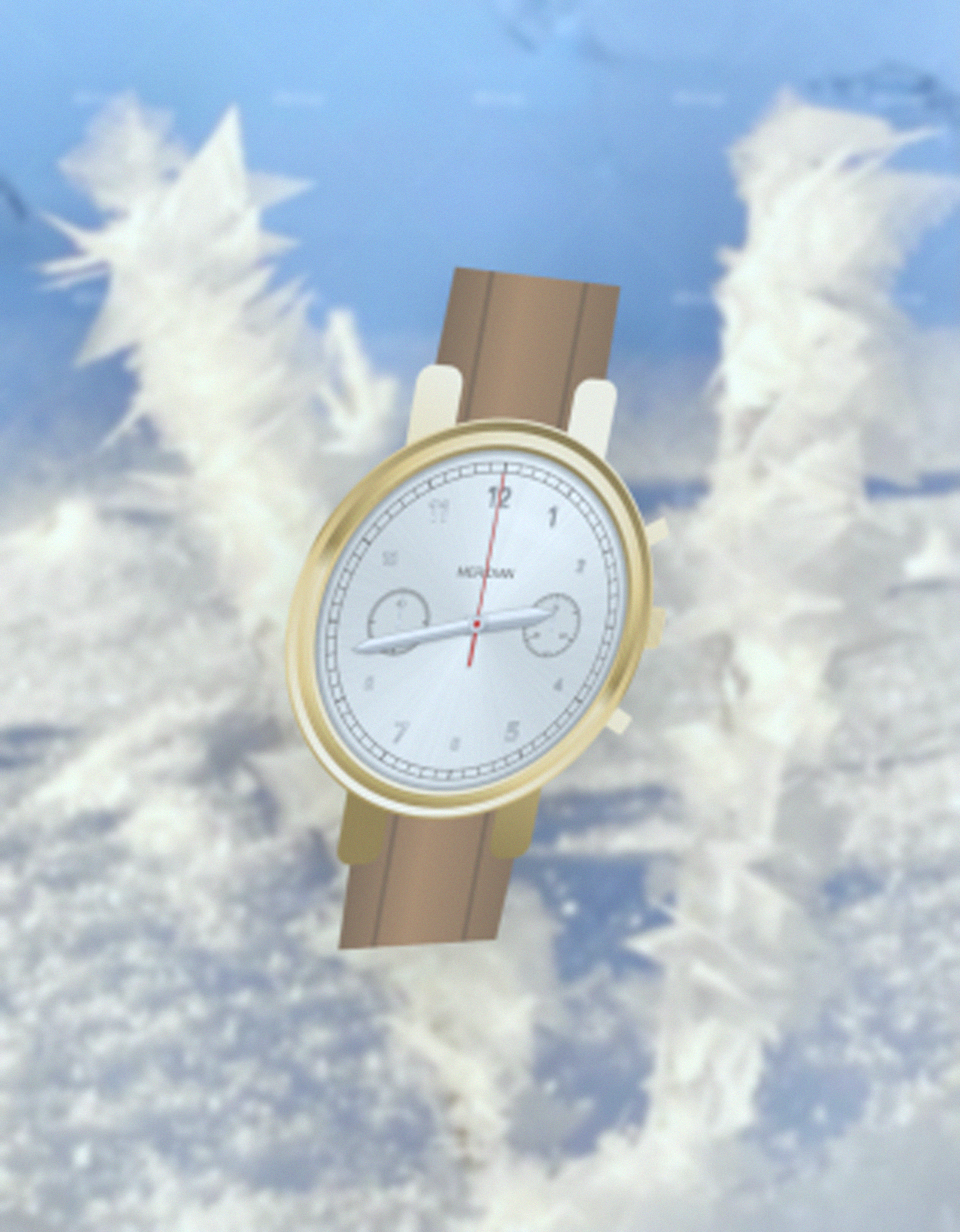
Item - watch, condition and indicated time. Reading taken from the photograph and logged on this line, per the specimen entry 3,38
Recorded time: 2,43
